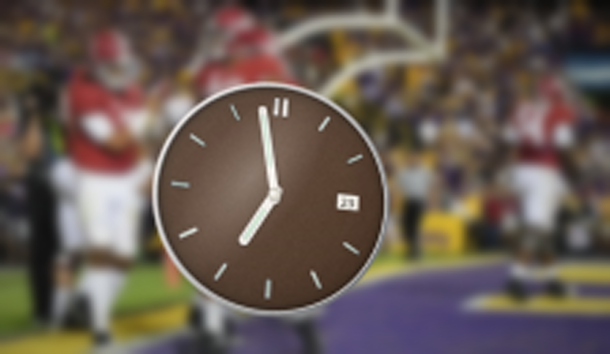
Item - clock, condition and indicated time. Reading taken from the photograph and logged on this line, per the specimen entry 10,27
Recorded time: 6,58
